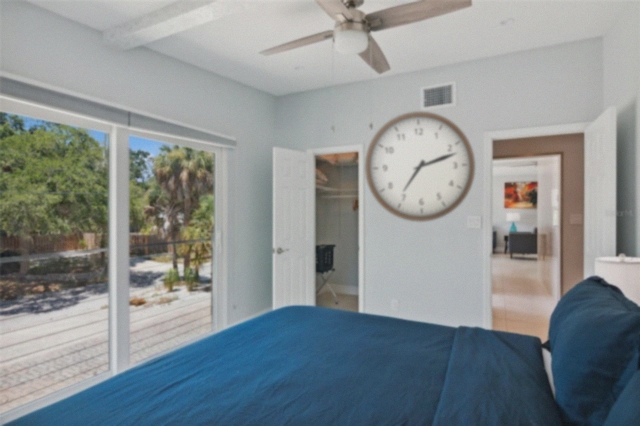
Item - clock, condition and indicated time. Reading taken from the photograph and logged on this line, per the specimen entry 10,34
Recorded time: 7,12
